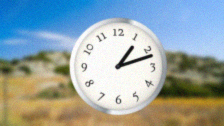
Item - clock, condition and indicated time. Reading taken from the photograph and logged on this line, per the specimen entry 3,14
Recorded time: 1,12
